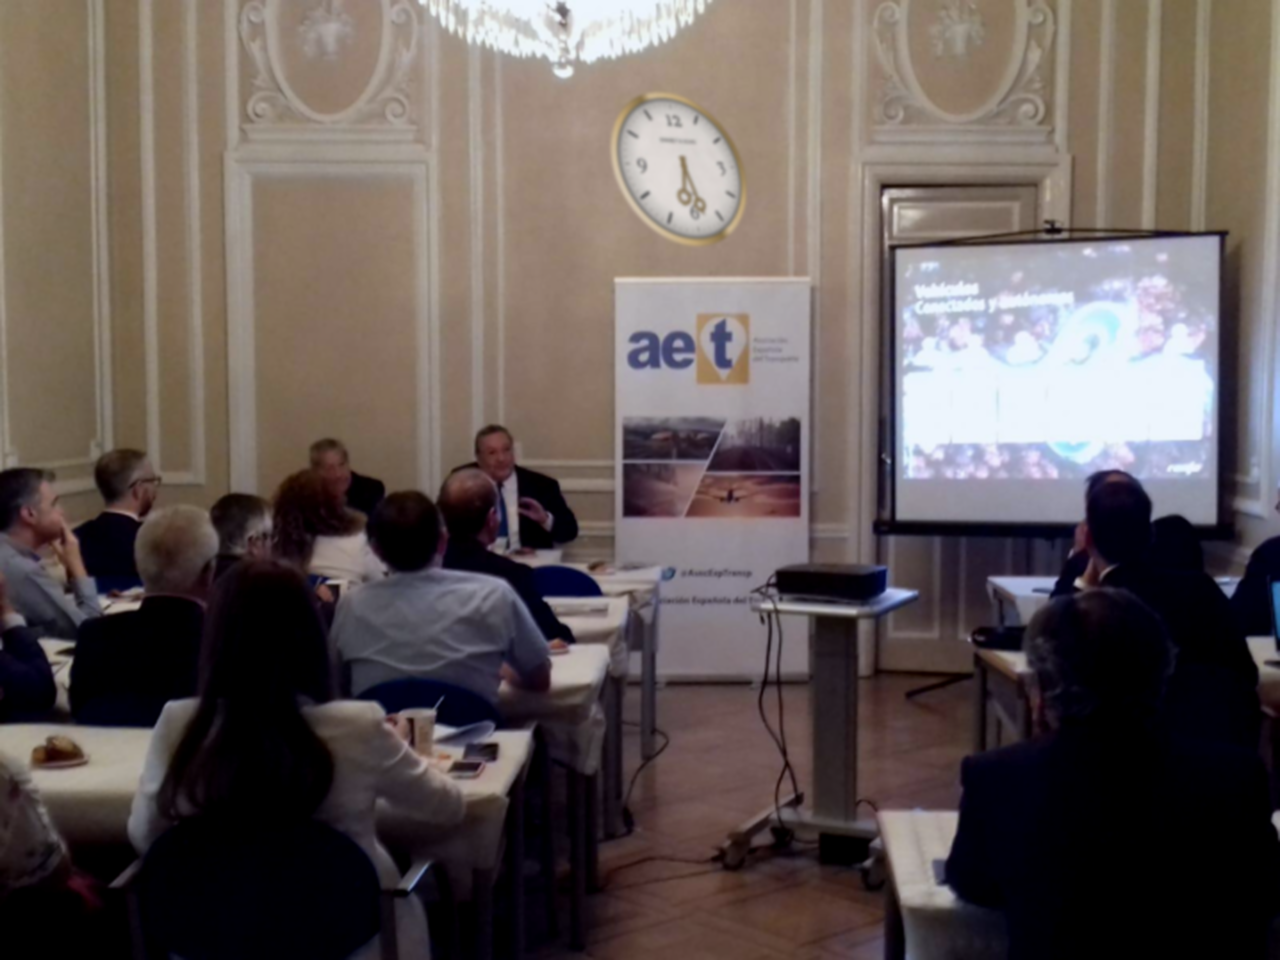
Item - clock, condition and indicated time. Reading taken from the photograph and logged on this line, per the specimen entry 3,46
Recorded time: 6,28
